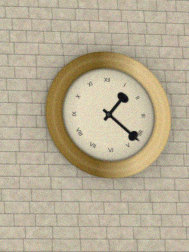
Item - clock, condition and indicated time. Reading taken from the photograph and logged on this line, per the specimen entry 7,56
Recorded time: 1,22
